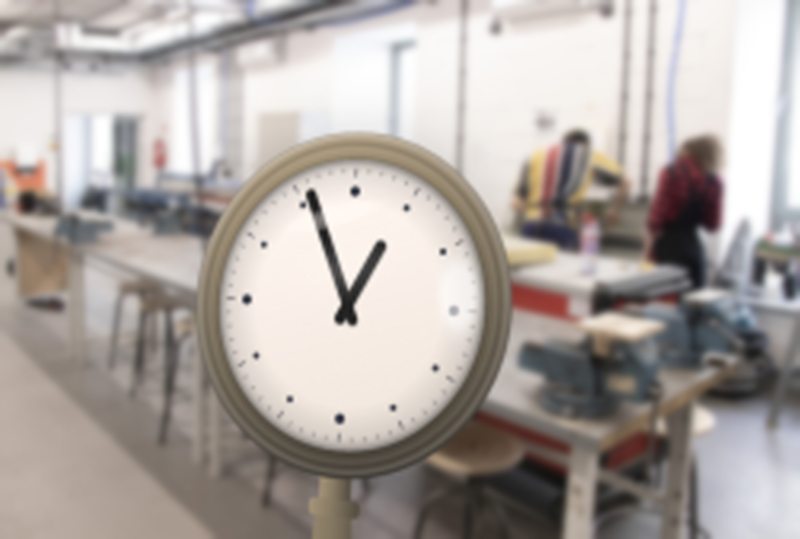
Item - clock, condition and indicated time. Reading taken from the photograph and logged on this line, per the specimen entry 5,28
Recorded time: 12,56
